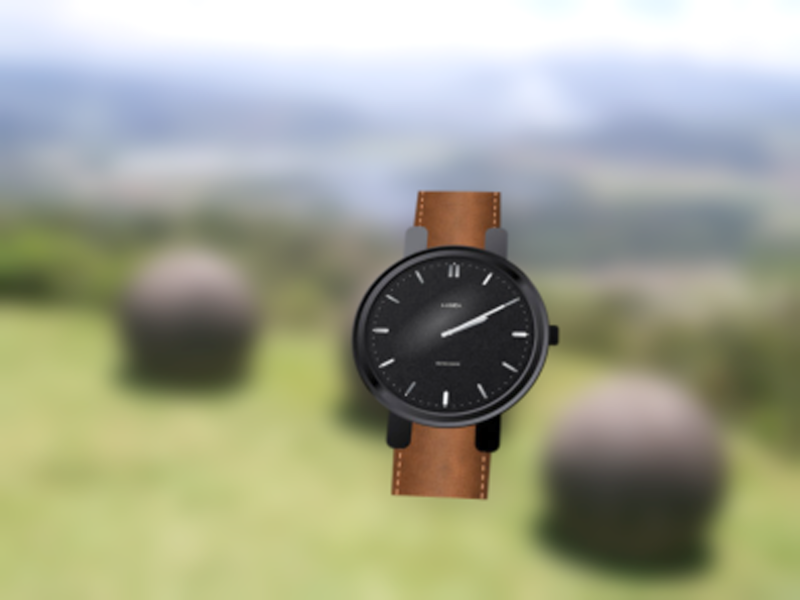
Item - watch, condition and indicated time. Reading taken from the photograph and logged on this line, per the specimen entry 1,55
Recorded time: 2,10
